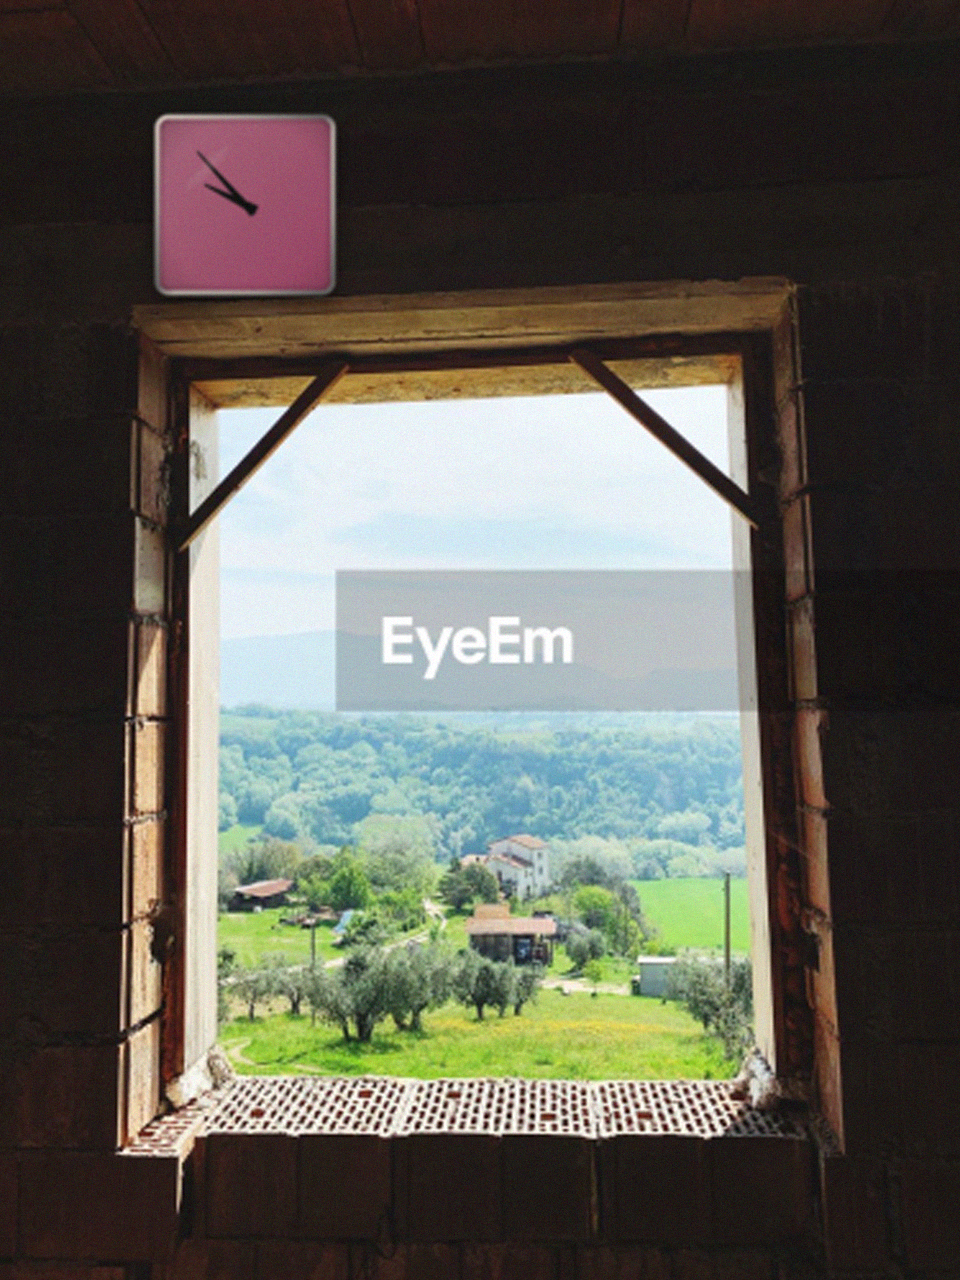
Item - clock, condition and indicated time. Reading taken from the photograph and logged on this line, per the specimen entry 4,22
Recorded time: 9,53
